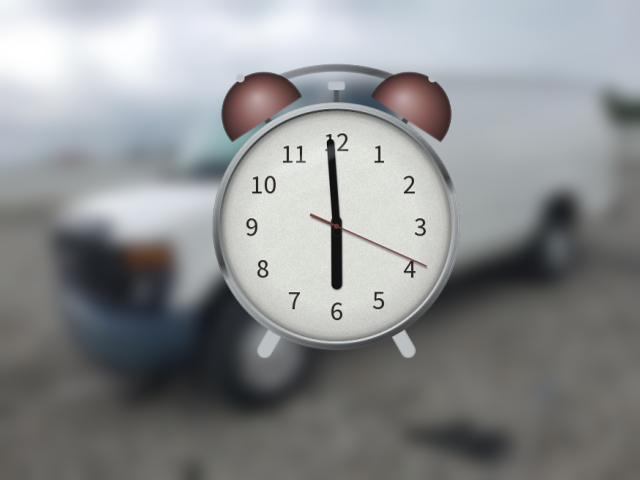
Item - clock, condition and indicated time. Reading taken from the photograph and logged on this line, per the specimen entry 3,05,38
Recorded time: 5,59,19
